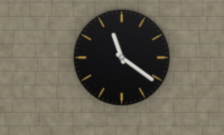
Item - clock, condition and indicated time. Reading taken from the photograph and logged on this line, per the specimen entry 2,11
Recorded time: 11,21
